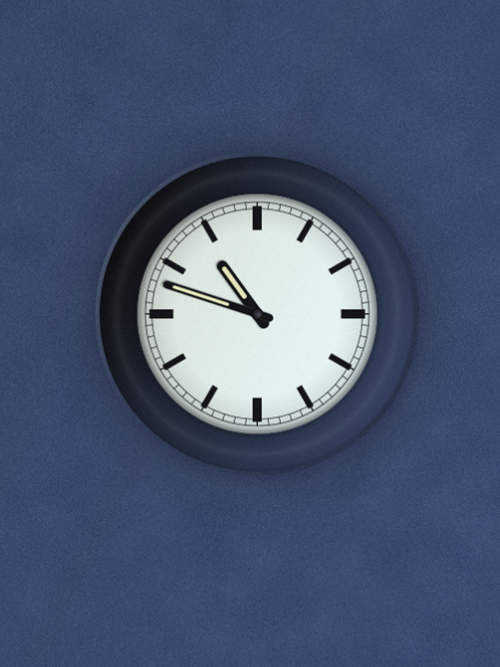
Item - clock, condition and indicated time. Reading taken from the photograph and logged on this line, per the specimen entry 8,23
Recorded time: 10,48
